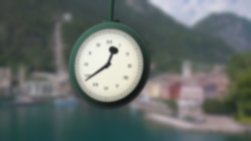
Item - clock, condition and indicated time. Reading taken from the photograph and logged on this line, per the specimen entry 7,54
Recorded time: 12,39
